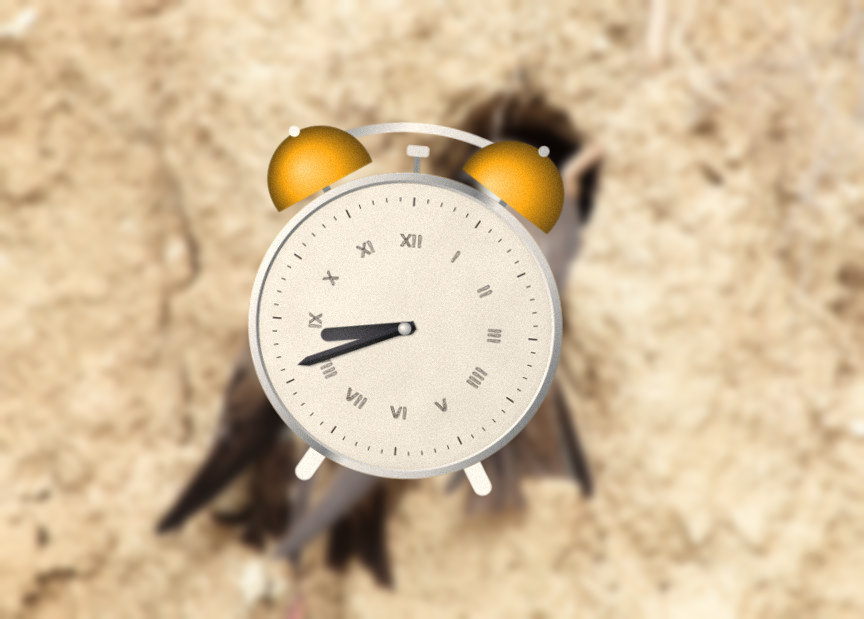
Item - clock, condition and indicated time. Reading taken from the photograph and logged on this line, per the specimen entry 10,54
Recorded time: 8,41
